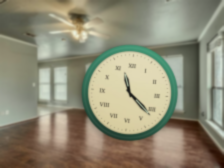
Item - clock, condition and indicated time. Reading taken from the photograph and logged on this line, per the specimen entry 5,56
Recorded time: 11,22
